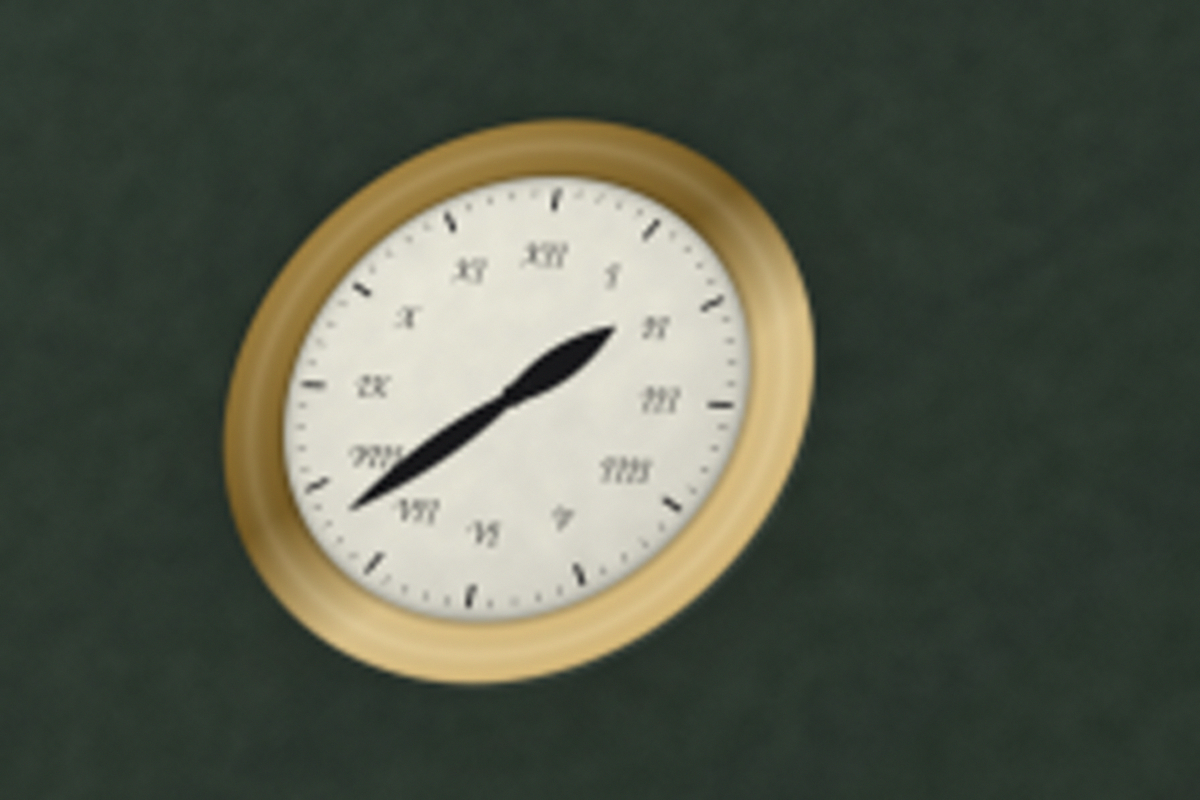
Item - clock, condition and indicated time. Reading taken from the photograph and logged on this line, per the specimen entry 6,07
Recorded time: 1,38
